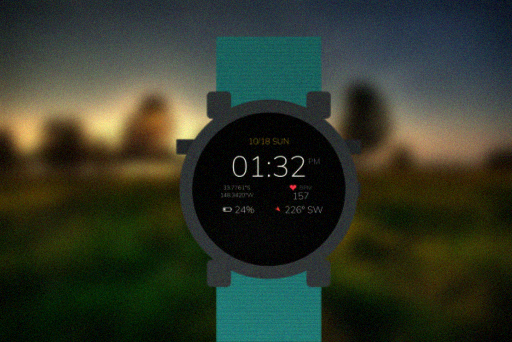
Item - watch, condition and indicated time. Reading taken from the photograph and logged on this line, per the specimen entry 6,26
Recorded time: 1,32
